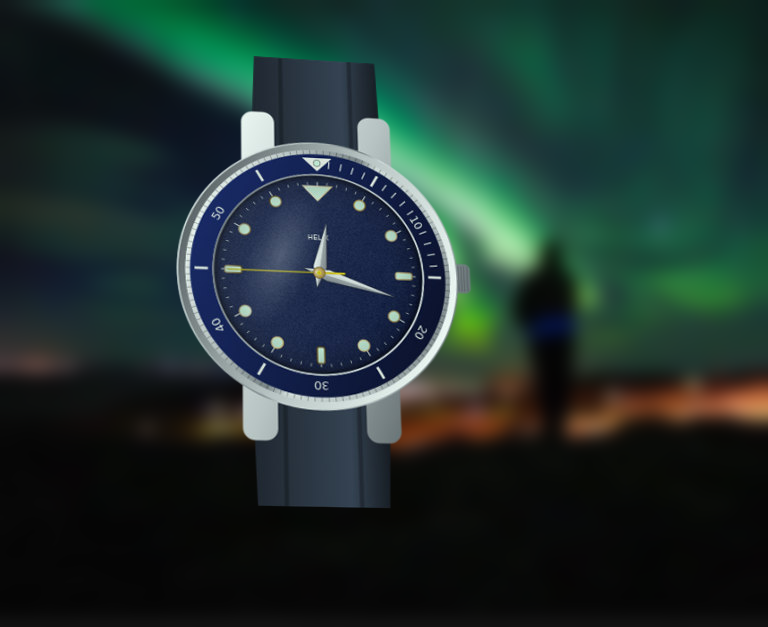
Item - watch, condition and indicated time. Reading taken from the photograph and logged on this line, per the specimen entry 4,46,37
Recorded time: 12,17,45
